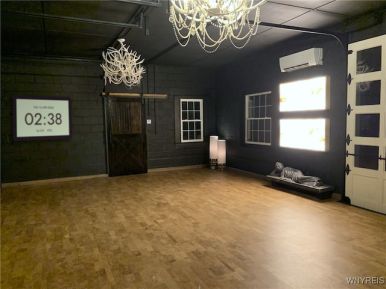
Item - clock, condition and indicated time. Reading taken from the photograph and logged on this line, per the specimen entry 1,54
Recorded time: 2,38
